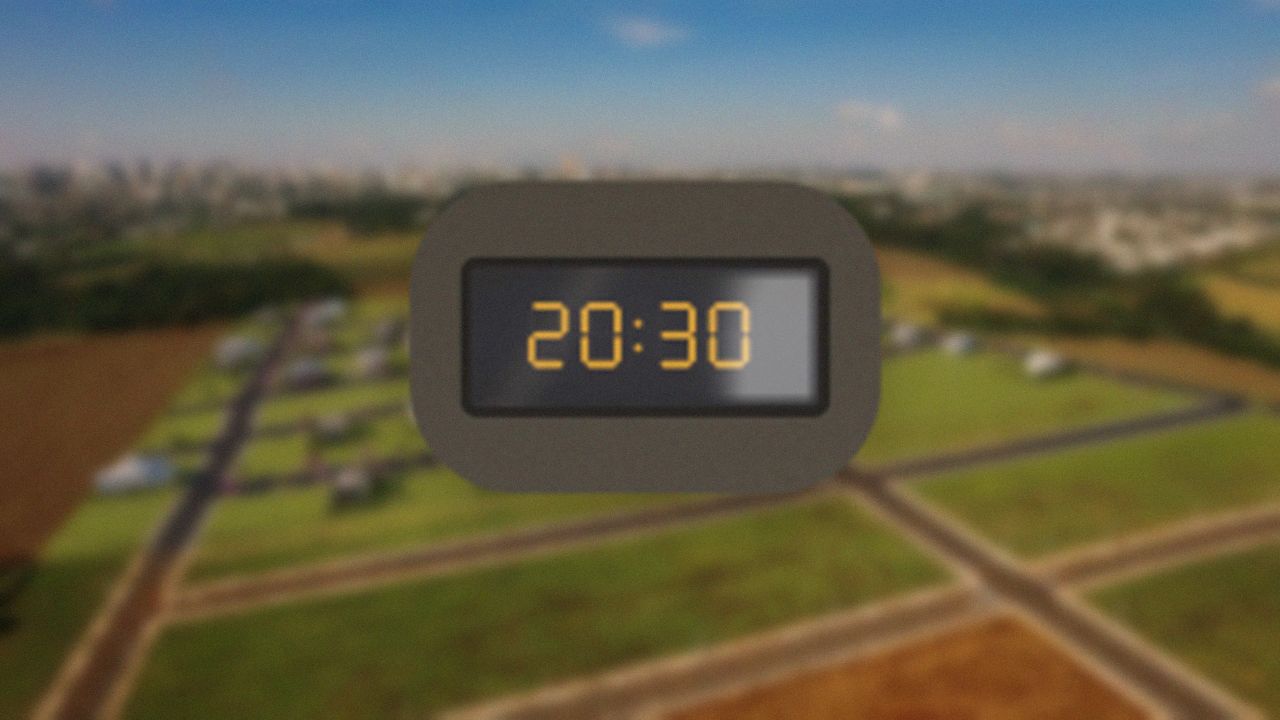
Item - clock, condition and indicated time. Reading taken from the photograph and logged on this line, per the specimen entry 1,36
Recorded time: 20,30
